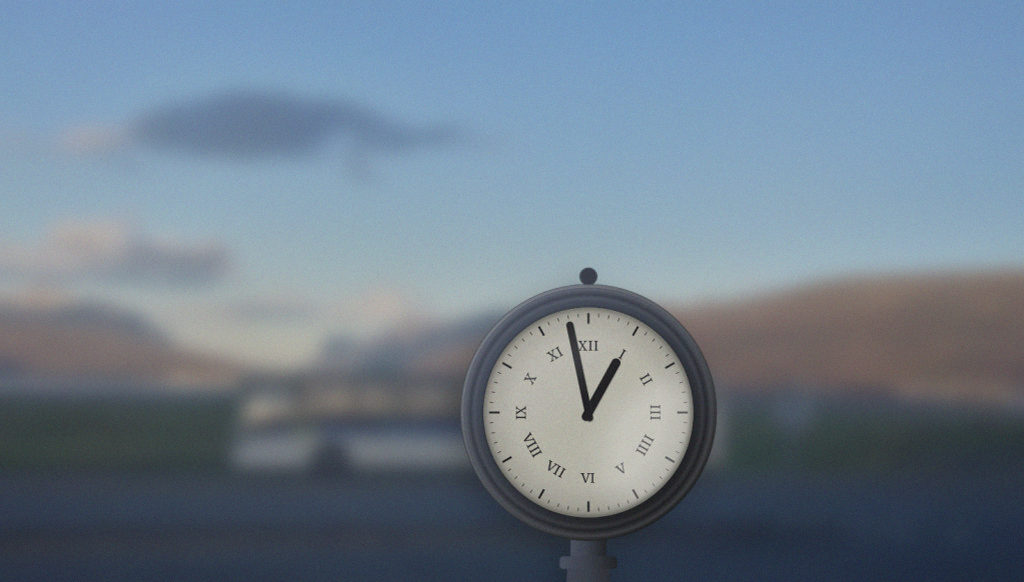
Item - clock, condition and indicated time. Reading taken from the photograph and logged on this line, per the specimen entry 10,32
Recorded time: 12,58
